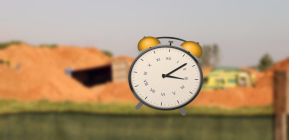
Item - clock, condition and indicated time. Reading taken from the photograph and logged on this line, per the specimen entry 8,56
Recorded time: 3,08
